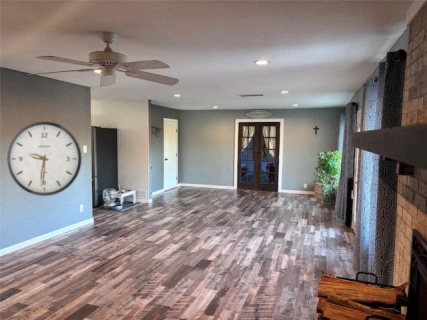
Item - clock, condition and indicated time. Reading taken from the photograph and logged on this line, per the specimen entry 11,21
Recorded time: 9,31
